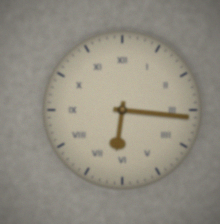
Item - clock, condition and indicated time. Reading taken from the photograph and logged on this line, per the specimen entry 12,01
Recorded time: 6,16
